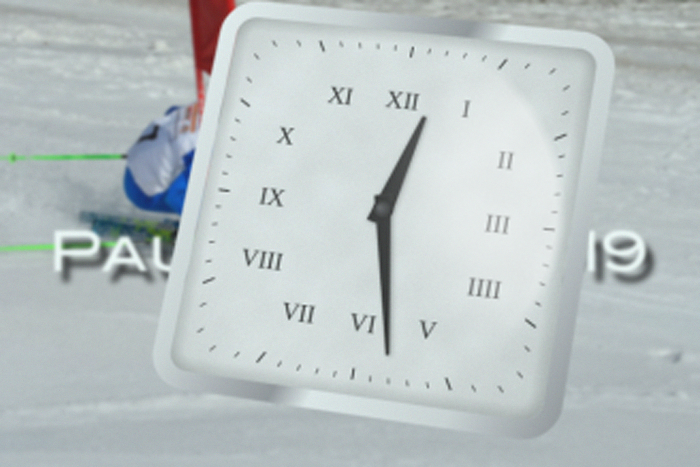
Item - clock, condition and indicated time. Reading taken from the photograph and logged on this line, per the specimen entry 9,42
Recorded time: 12,28
